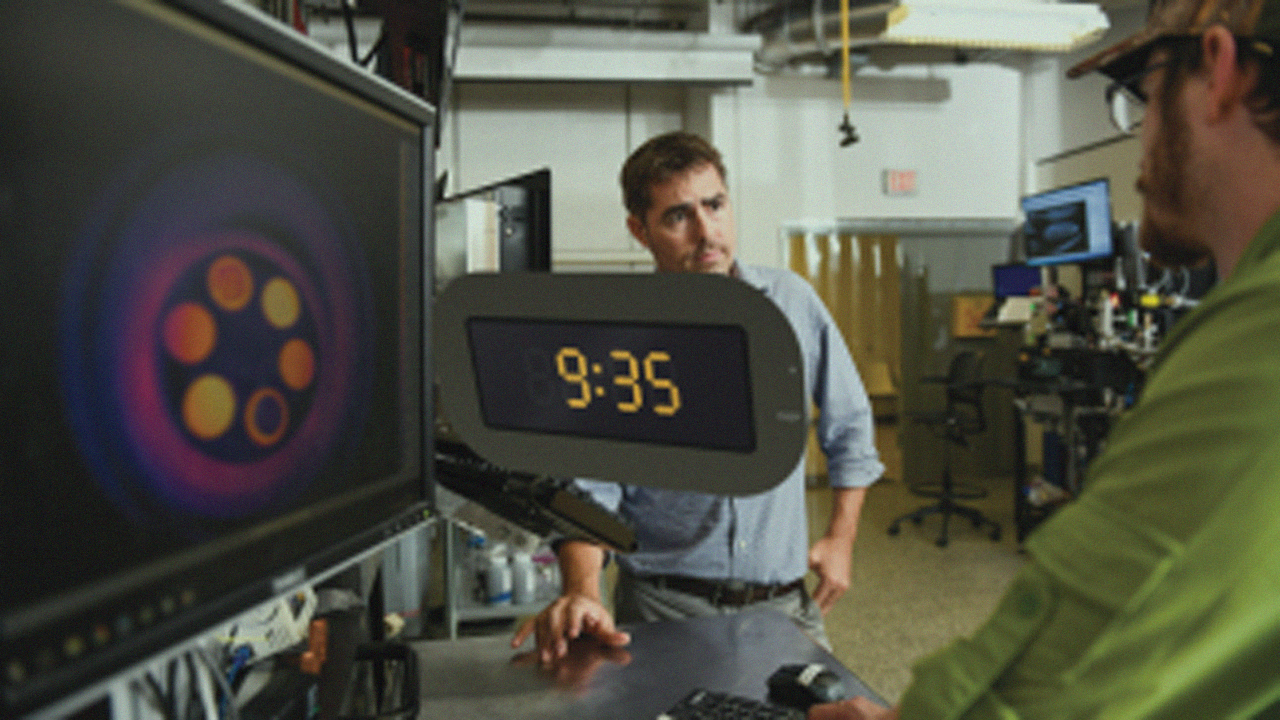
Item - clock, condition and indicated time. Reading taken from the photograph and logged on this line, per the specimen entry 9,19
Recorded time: 9,35
